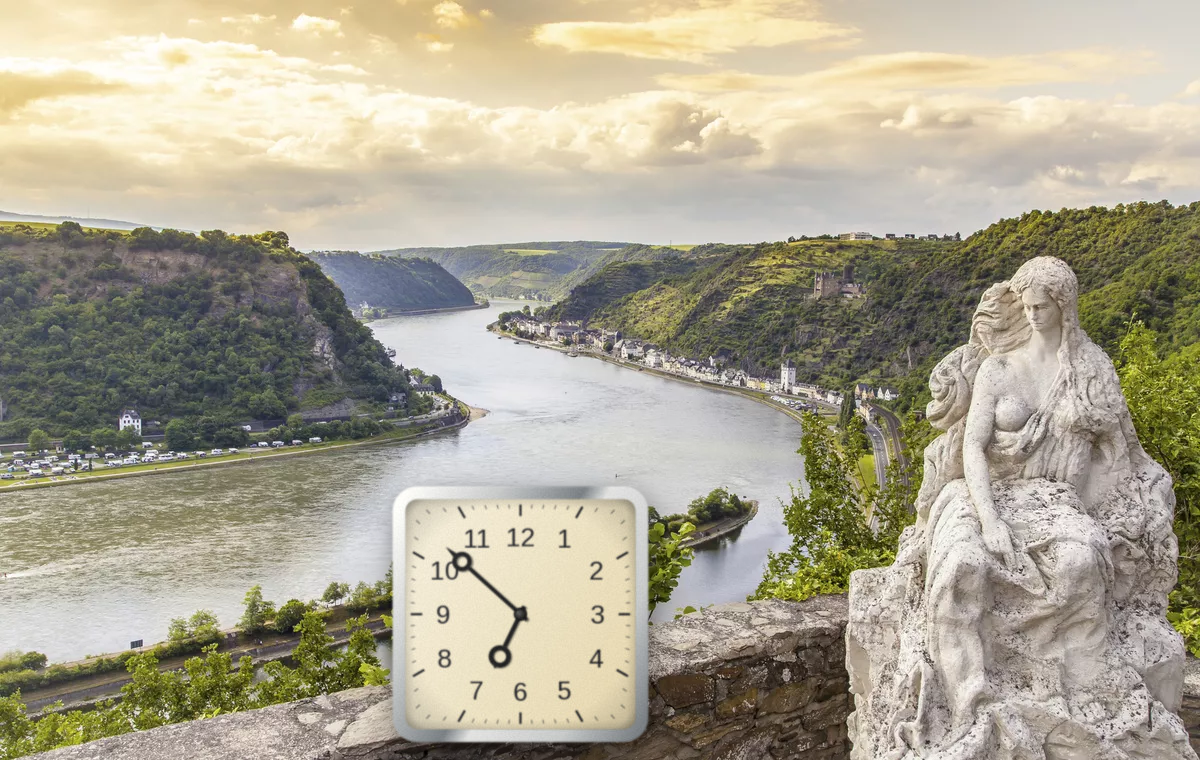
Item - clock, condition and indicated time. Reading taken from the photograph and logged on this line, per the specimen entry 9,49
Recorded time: 6,52
